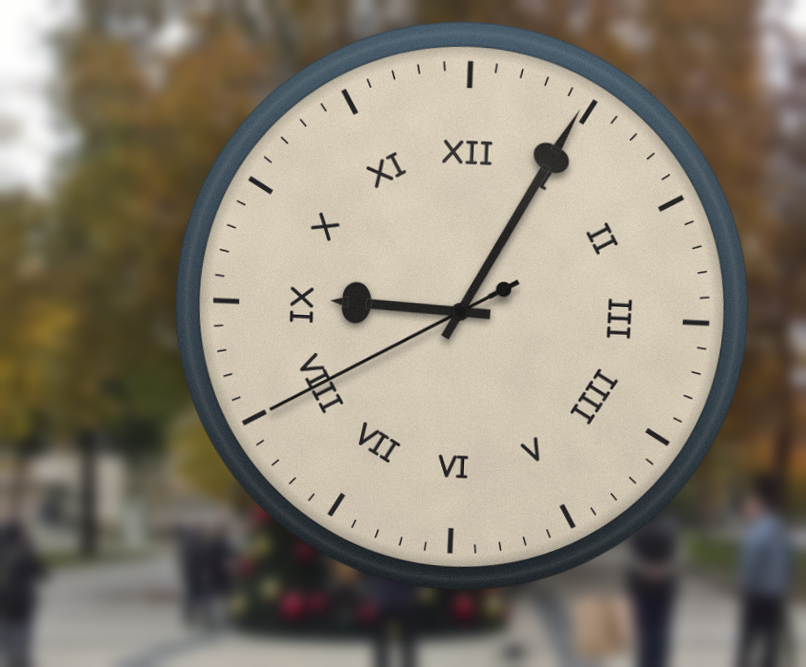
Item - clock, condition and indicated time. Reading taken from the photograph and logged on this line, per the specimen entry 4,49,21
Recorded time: 9,04,40
